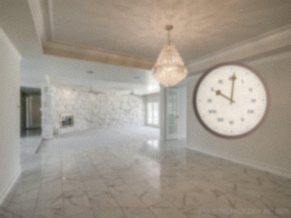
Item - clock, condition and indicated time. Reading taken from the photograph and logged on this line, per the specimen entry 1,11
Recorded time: 10,01
